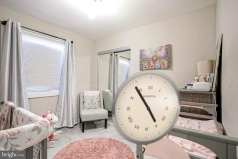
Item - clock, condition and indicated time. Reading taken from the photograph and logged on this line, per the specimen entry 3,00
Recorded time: 4,54
